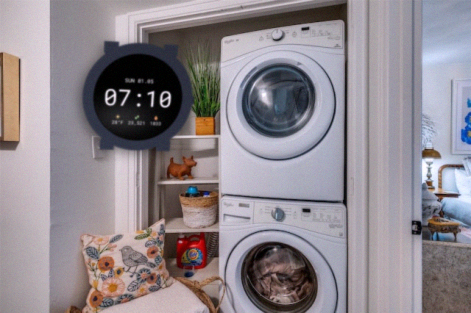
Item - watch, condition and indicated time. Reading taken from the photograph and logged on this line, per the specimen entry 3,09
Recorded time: 7,10
